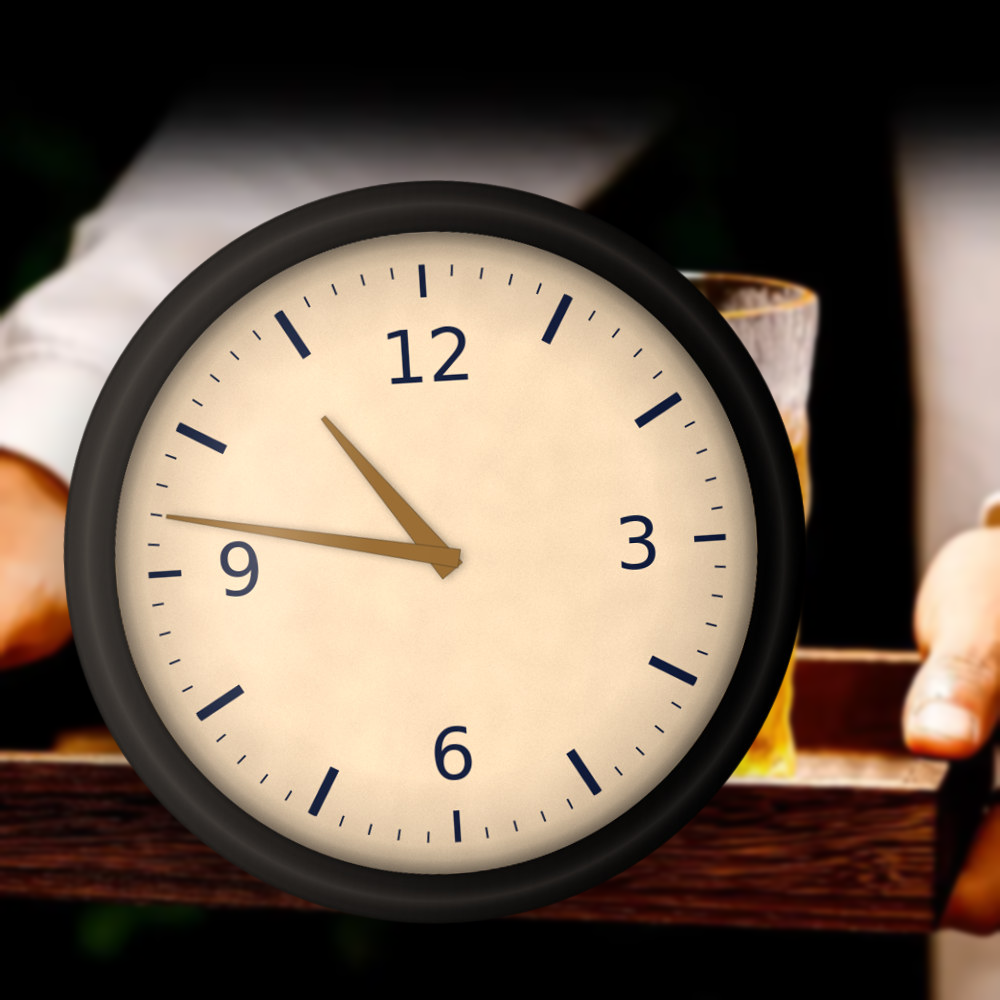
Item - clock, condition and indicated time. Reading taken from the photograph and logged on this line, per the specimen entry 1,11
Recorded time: 10,47
